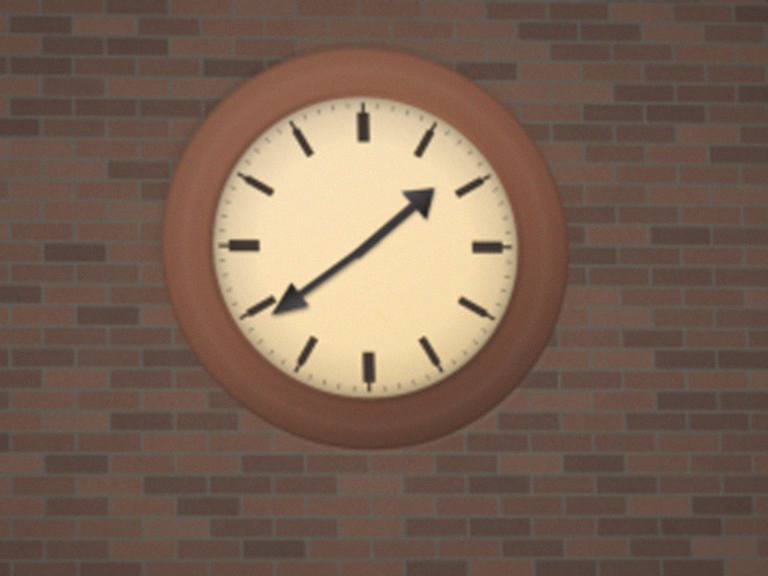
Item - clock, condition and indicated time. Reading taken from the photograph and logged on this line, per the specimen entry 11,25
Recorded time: 1,39
